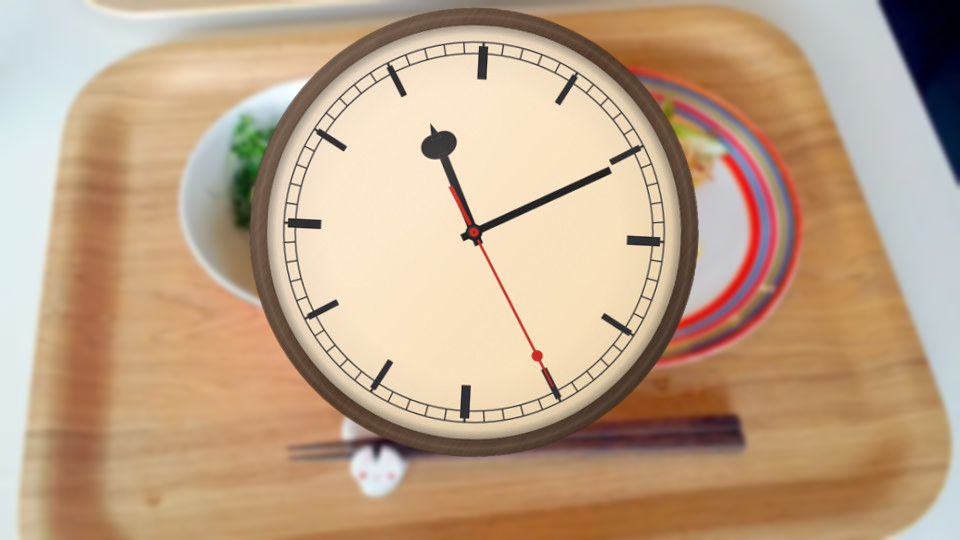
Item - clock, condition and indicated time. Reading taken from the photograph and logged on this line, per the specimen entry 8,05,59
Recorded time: 11,10,25
